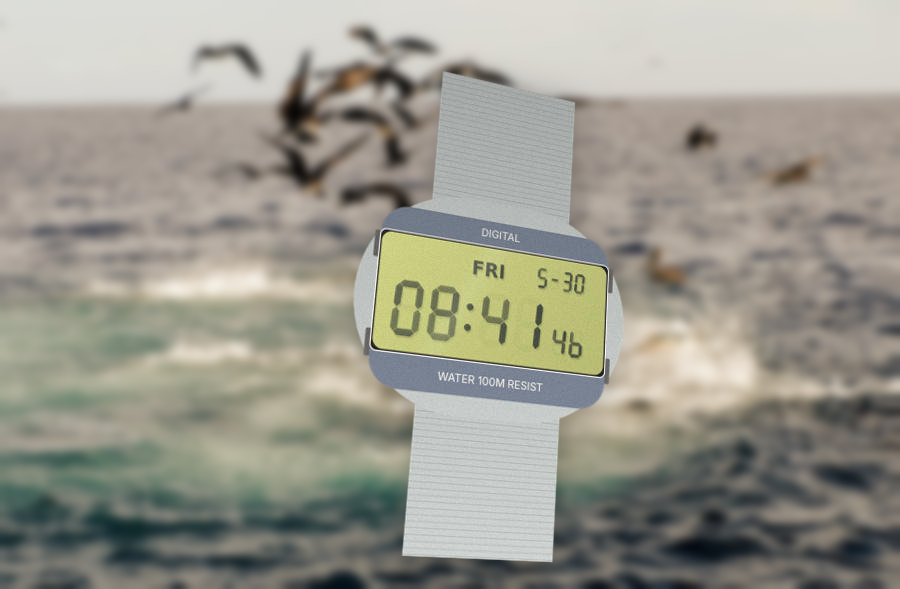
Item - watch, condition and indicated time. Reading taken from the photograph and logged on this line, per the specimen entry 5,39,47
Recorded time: 8,41,46
